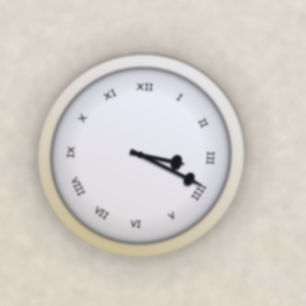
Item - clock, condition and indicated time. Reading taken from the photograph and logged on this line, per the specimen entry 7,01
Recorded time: 3,19
